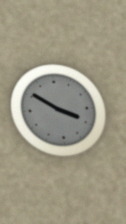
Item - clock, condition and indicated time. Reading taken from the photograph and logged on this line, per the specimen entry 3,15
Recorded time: 3,51
